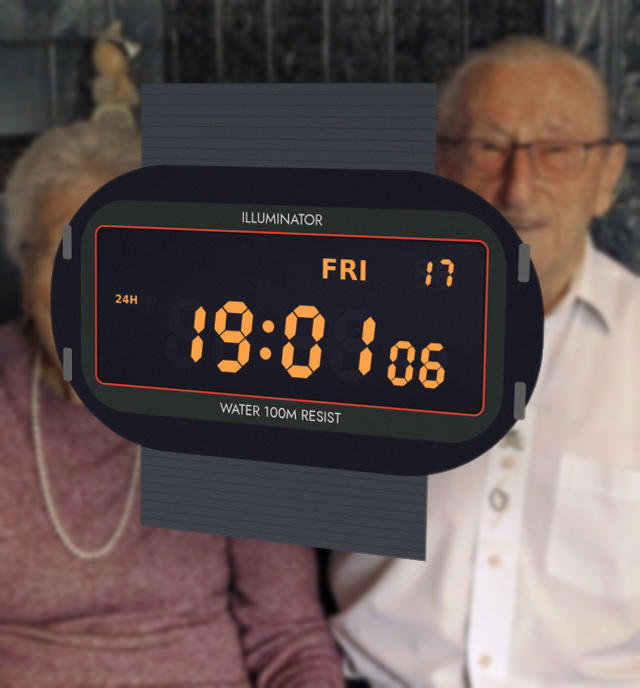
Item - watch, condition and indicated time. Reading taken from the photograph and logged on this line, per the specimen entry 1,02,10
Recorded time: 19,01,06
